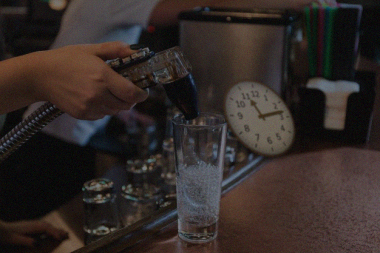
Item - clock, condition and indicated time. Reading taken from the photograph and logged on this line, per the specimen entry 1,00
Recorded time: 11,13
